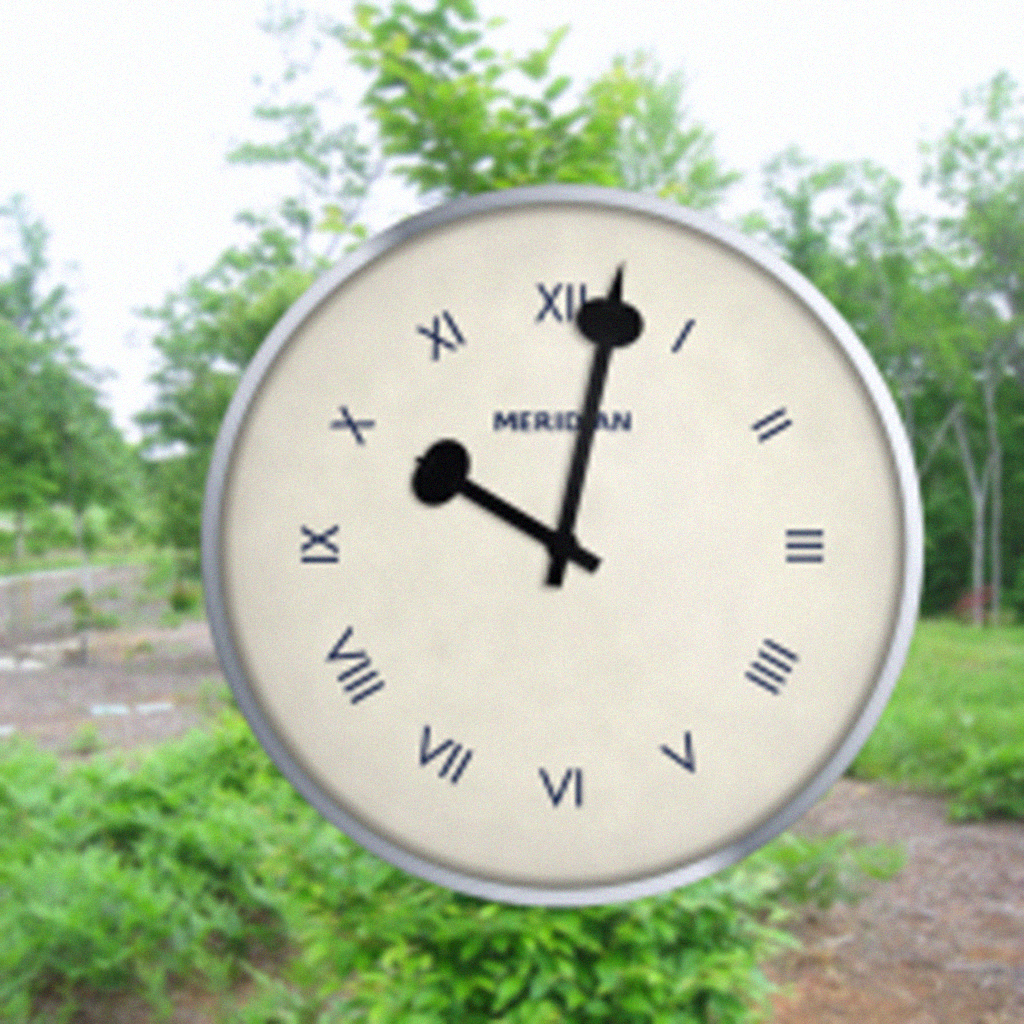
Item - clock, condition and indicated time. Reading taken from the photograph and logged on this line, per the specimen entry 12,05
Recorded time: 10,02
